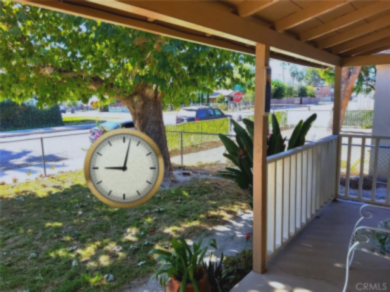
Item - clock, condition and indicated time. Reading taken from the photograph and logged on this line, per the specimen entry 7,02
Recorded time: 9,02
